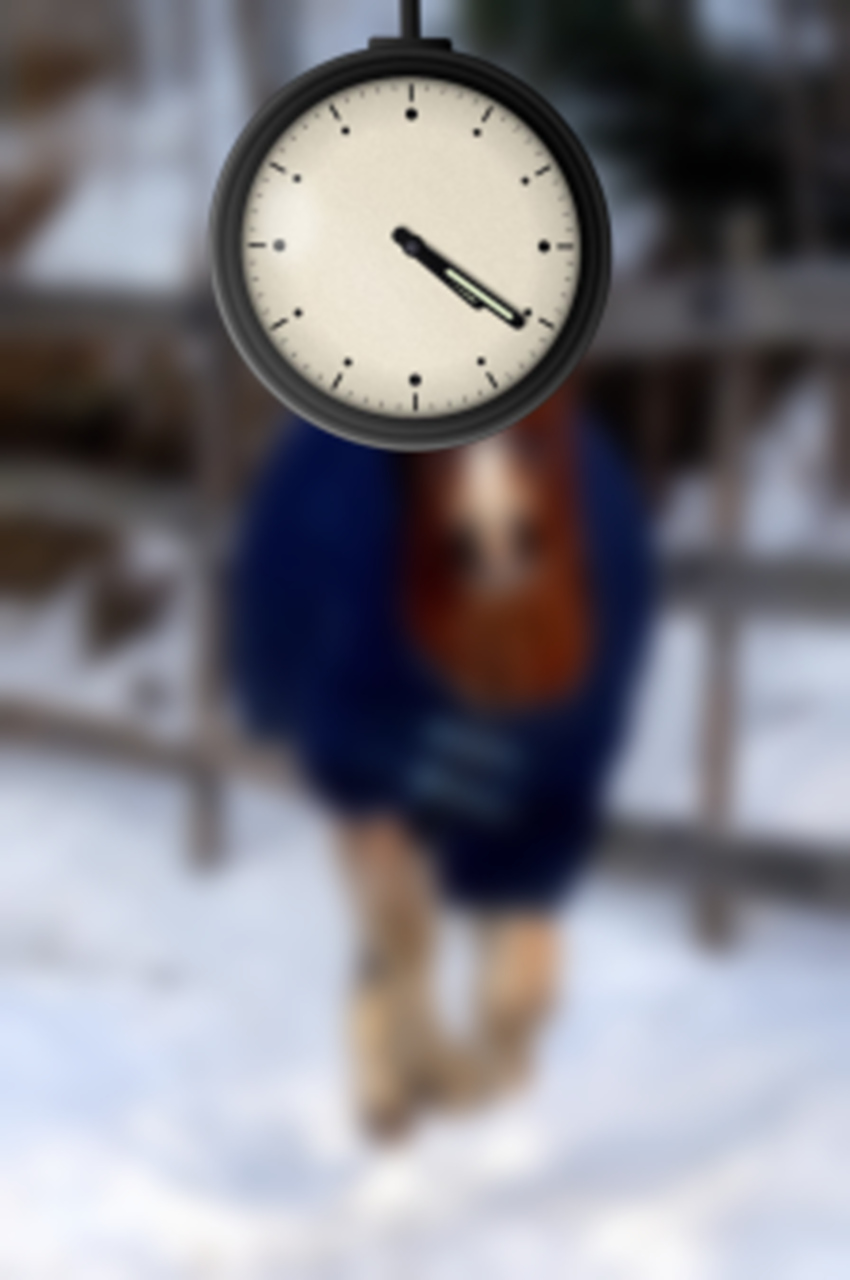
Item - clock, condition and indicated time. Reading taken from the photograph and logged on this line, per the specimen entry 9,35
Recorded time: 4,21
